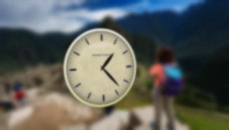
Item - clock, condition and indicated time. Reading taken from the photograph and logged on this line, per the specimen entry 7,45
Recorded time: 1,23
